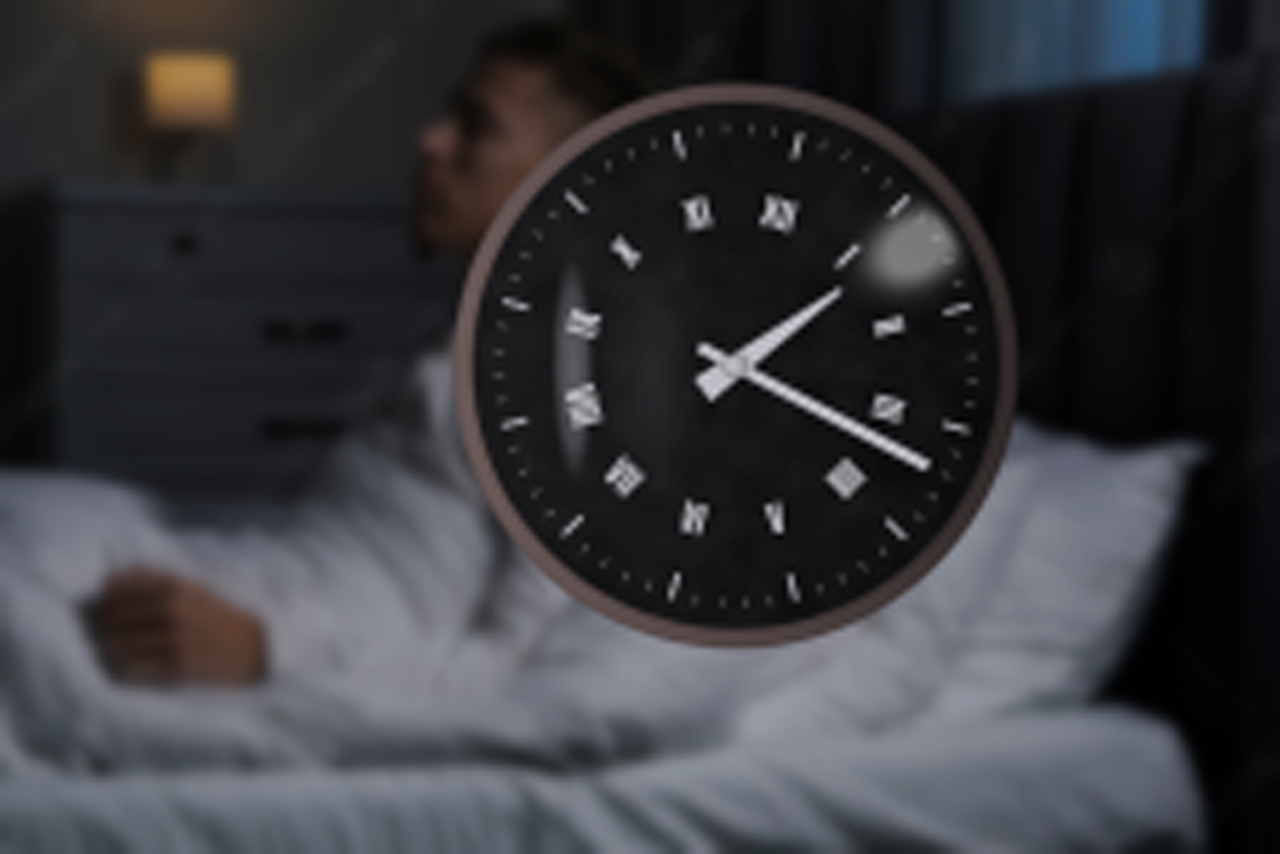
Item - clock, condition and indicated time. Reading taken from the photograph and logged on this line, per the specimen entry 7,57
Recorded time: 1,17
